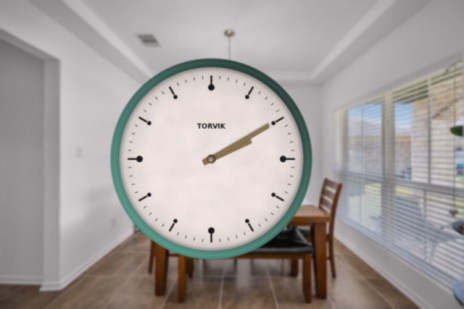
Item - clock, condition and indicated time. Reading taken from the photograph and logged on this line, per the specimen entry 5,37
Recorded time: 2,10
